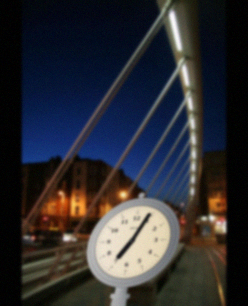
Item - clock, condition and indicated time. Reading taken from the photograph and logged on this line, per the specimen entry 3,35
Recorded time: 7,04
